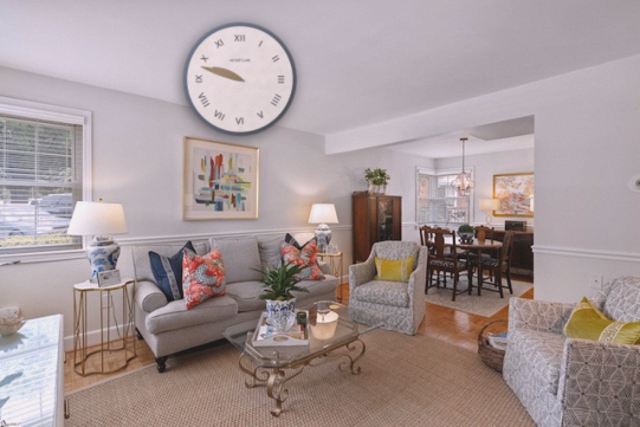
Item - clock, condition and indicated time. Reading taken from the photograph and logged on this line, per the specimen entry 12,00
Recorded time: 9,48
